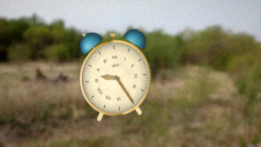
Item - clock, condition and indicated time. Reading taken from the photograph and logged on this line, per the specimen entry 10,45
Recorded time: 9,25
